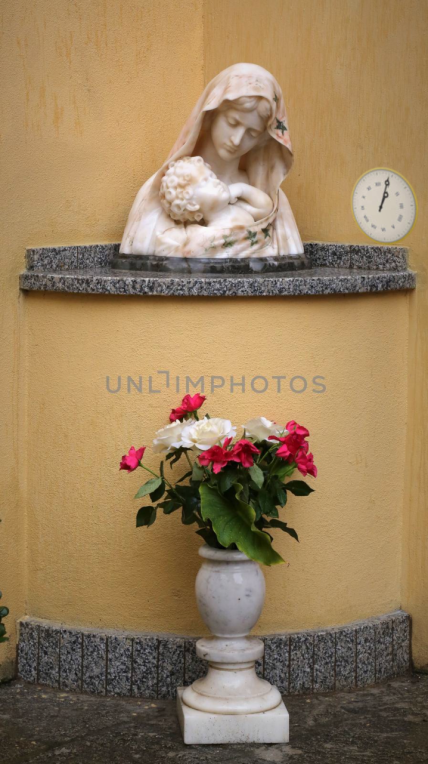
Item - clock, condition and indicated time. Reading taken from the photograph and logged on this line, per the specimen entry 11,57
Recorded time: 1,04
